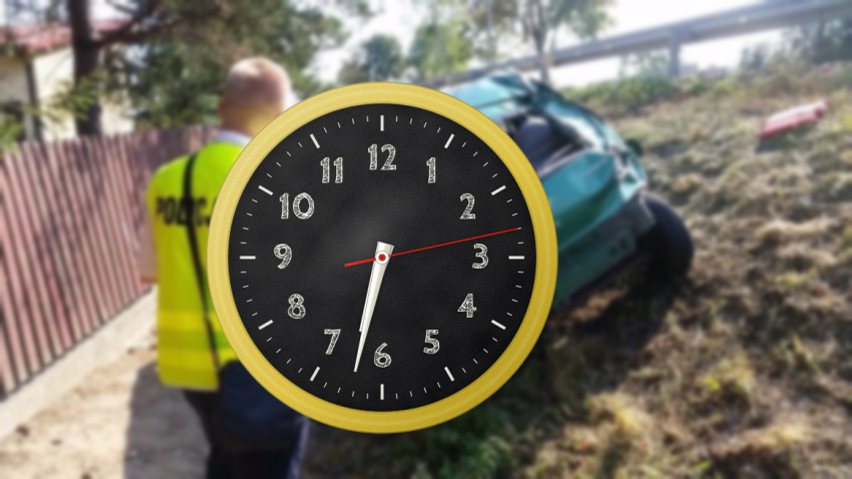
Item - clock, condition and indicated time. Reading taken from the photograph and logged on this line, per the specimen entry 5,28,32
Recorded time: 6,32,13
